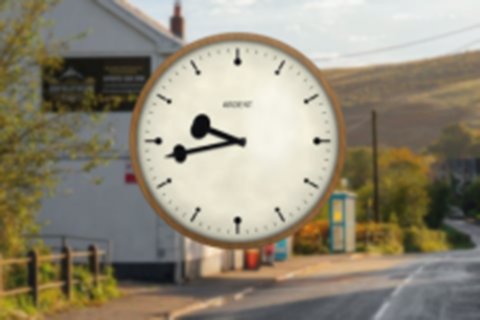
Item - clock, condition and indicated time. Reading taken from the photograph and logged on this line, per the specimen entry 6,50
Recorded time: 9,43
